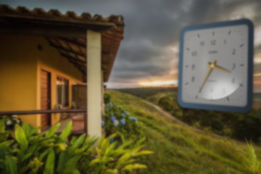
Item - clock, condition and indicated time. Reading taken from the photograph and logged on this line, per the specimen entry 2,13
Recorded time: 3,35
